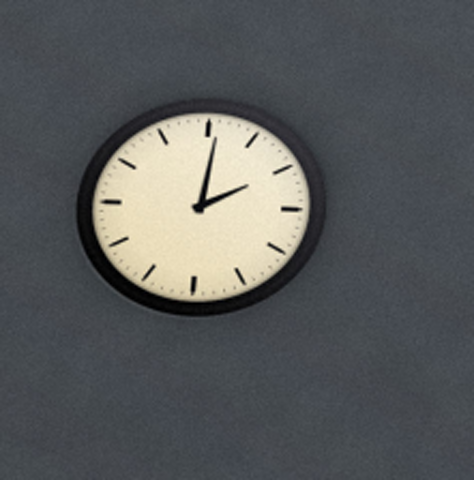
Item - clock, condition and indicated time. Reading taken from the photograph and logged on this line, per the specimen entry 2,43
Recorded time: 2,01
